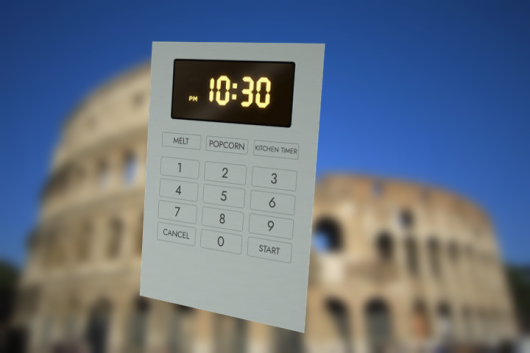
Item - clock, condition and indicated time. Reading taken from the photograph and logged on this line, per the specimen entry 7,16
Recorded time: 10,30
